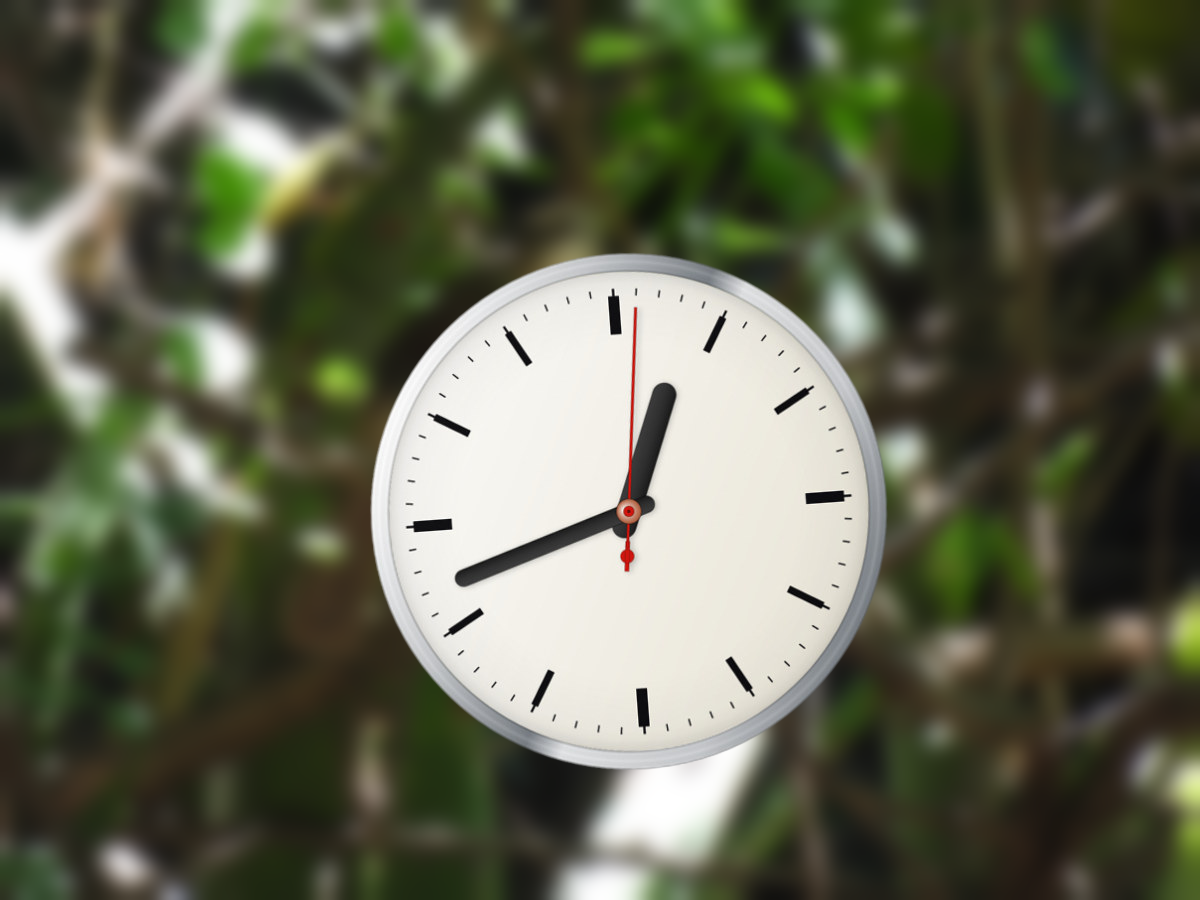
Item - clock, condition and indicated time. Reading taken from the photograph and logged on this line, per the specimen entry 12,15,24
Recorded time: 12,42,01
